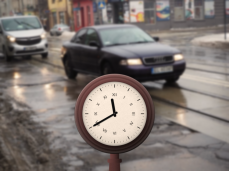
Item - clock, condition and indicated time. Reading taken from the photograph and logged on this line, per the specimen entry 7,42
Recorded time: 11,40
